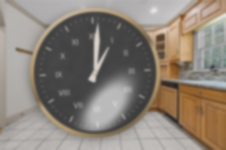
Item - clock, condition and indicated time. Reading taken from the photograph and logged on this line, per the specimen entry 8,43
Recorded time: 1,01
